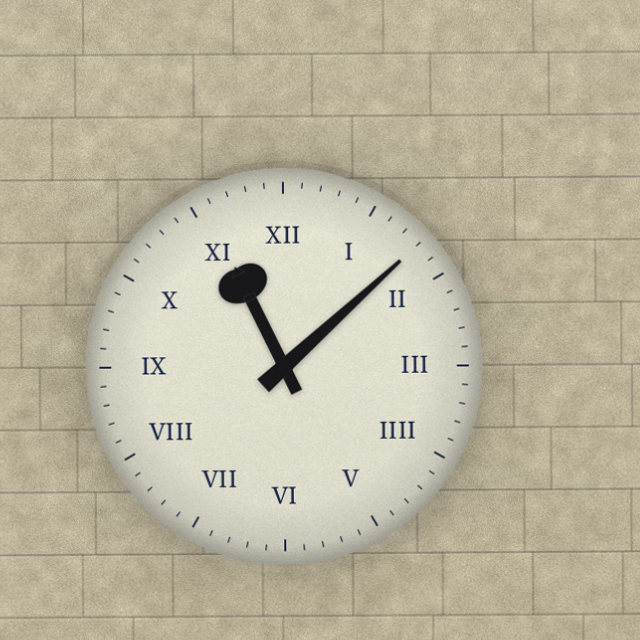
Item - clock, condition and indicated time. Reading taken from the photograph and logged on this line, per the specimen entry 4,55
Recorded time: 11,08
